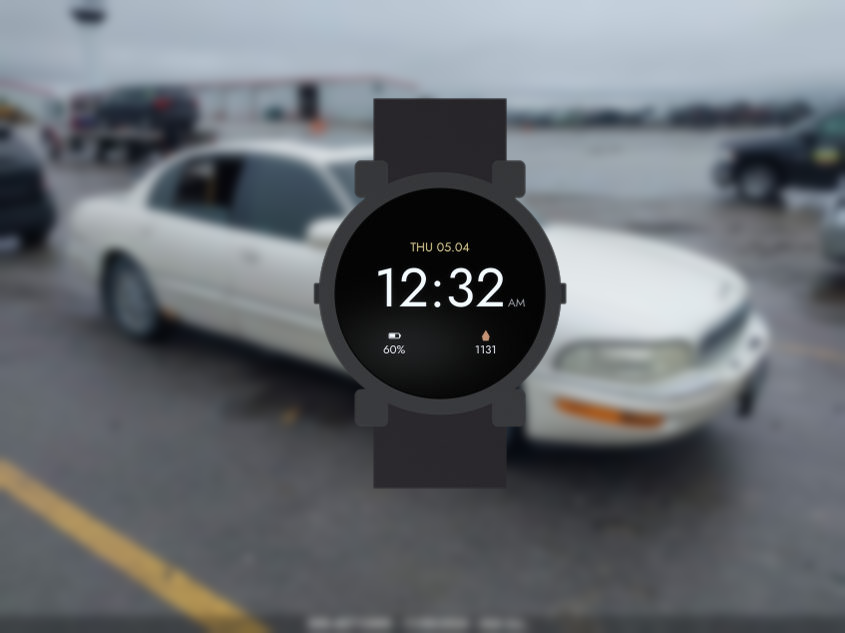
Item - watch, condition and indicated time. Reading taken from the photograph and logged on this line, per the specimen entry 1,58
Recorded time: 12,32
